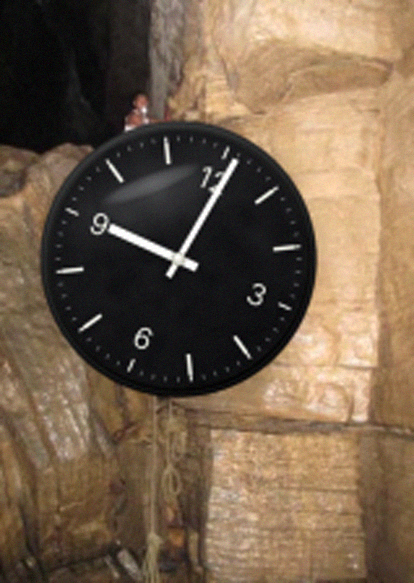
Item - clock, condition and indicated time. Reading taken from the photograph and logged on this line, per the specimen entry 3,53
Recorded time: 9,01
